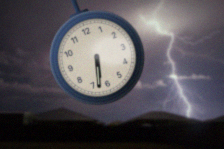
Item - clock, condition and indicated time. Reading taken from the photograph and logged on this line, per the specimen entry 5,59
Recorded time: 6,33
